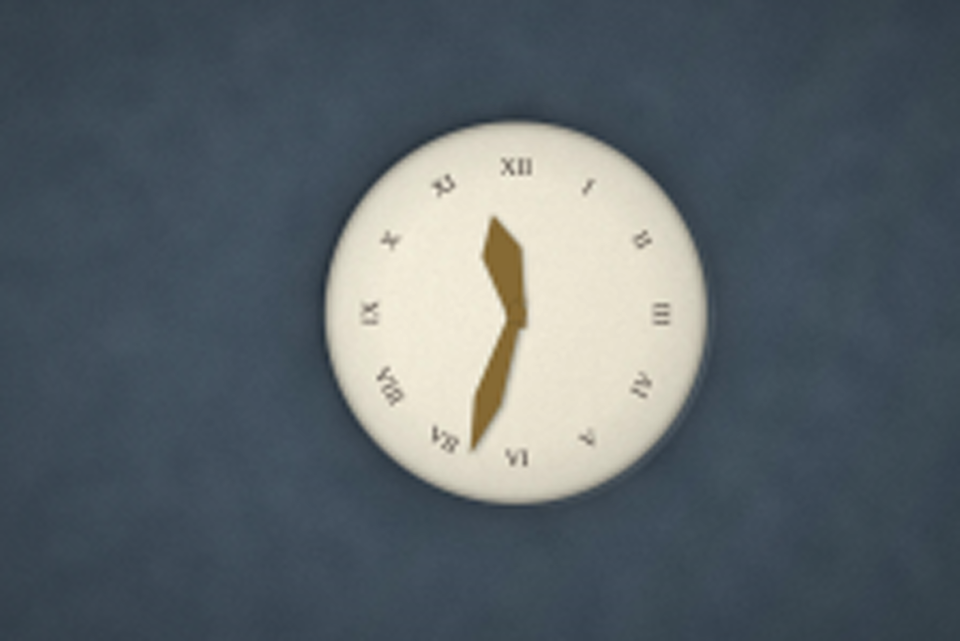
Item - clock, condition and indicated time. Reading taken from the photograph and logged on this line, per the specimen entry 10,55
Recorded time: 11,33
